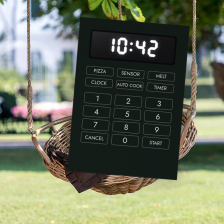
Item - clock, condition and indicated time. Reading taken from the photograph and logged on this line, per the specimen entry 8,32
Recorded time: 10,42
